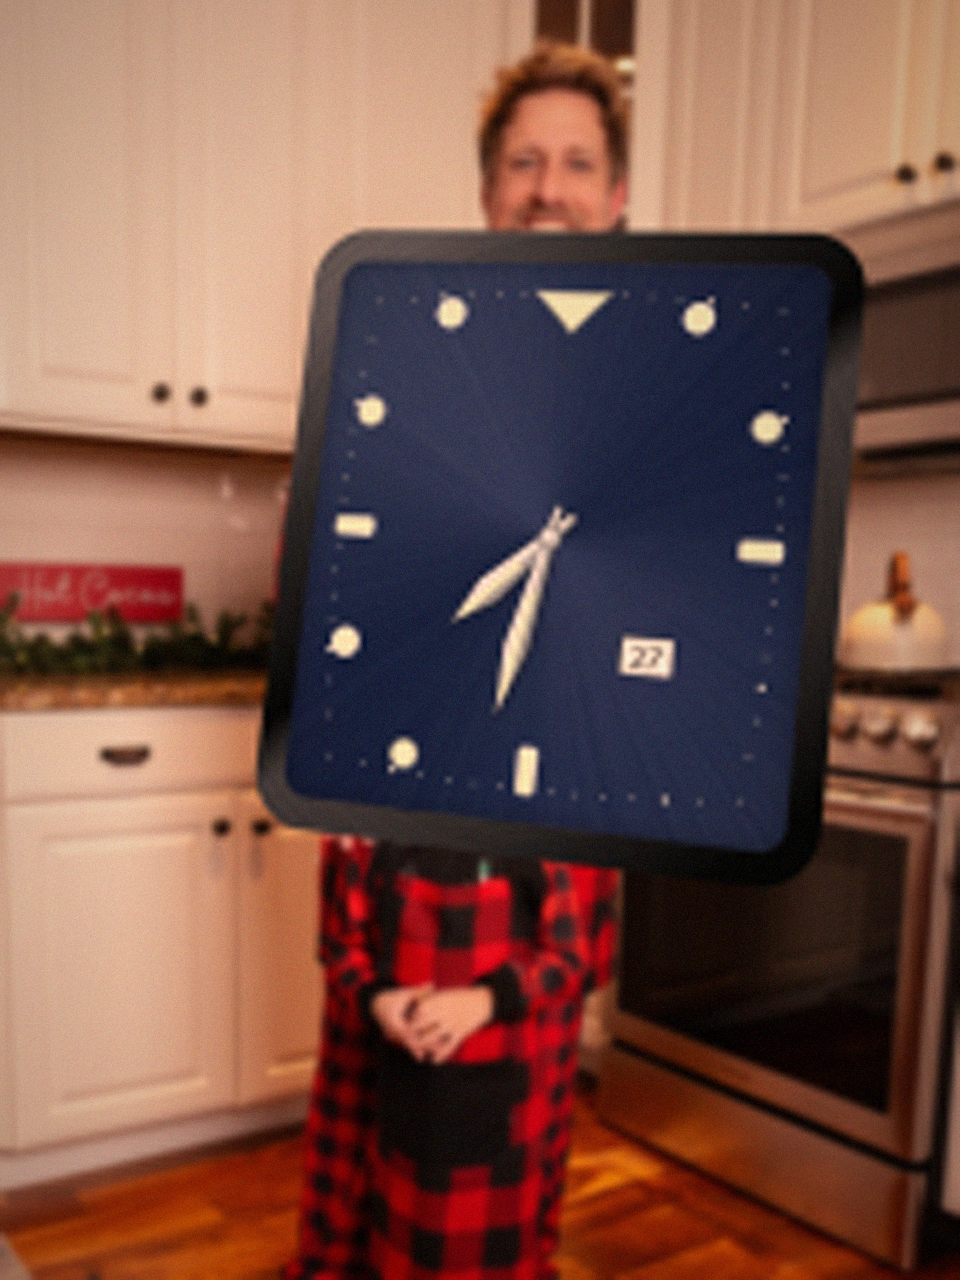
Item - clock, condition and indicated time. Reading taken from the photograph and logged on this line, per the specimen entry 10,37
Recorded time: 7,32
